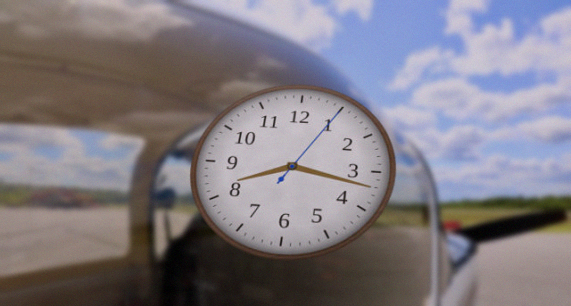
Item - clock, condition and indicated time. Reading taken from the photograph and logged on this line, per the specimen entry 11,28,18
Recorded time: 8,17,05
